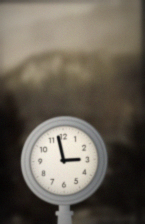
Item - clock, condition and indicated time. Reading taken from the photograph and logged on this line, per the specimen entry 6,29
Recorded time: 2,58
